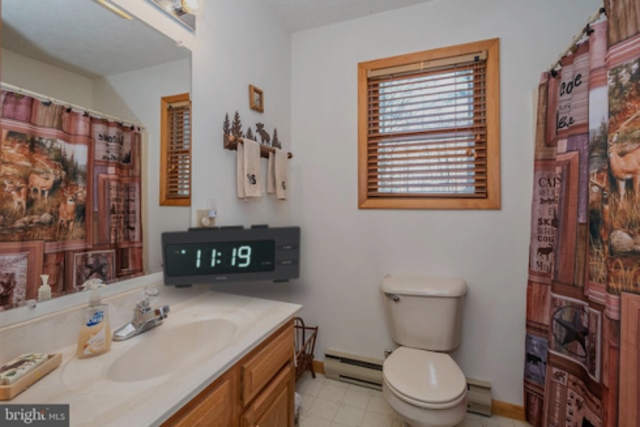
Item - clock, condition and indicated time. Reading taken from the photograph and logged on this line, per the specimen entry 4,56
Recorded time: 11,19
